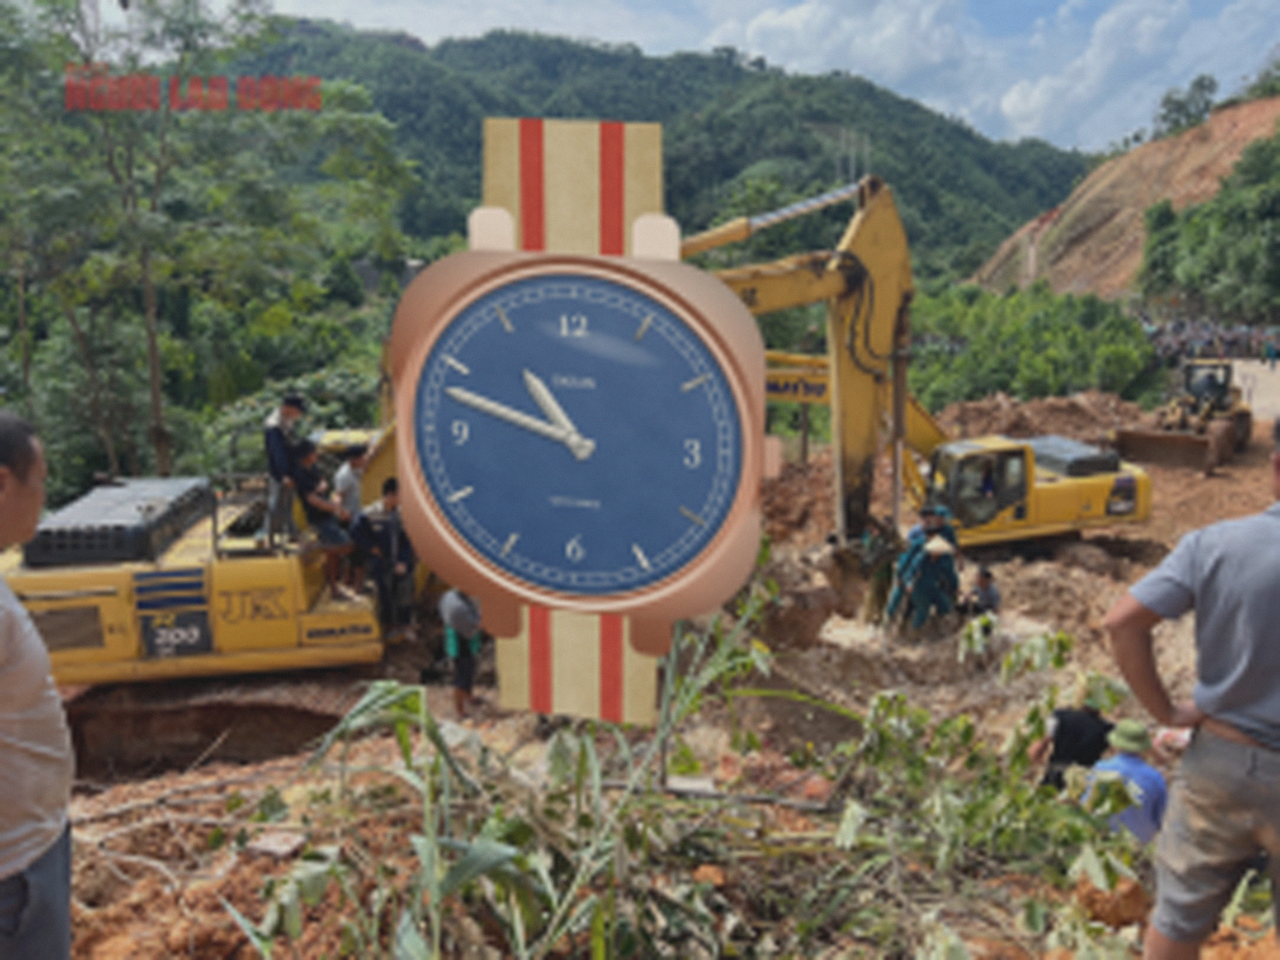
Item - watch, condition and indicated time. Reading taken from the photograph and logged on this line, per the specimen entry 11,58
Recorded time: 10,48
